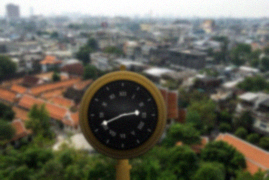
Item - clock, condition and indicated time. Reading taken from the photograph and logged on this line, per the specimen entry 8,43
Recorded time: 2,41
